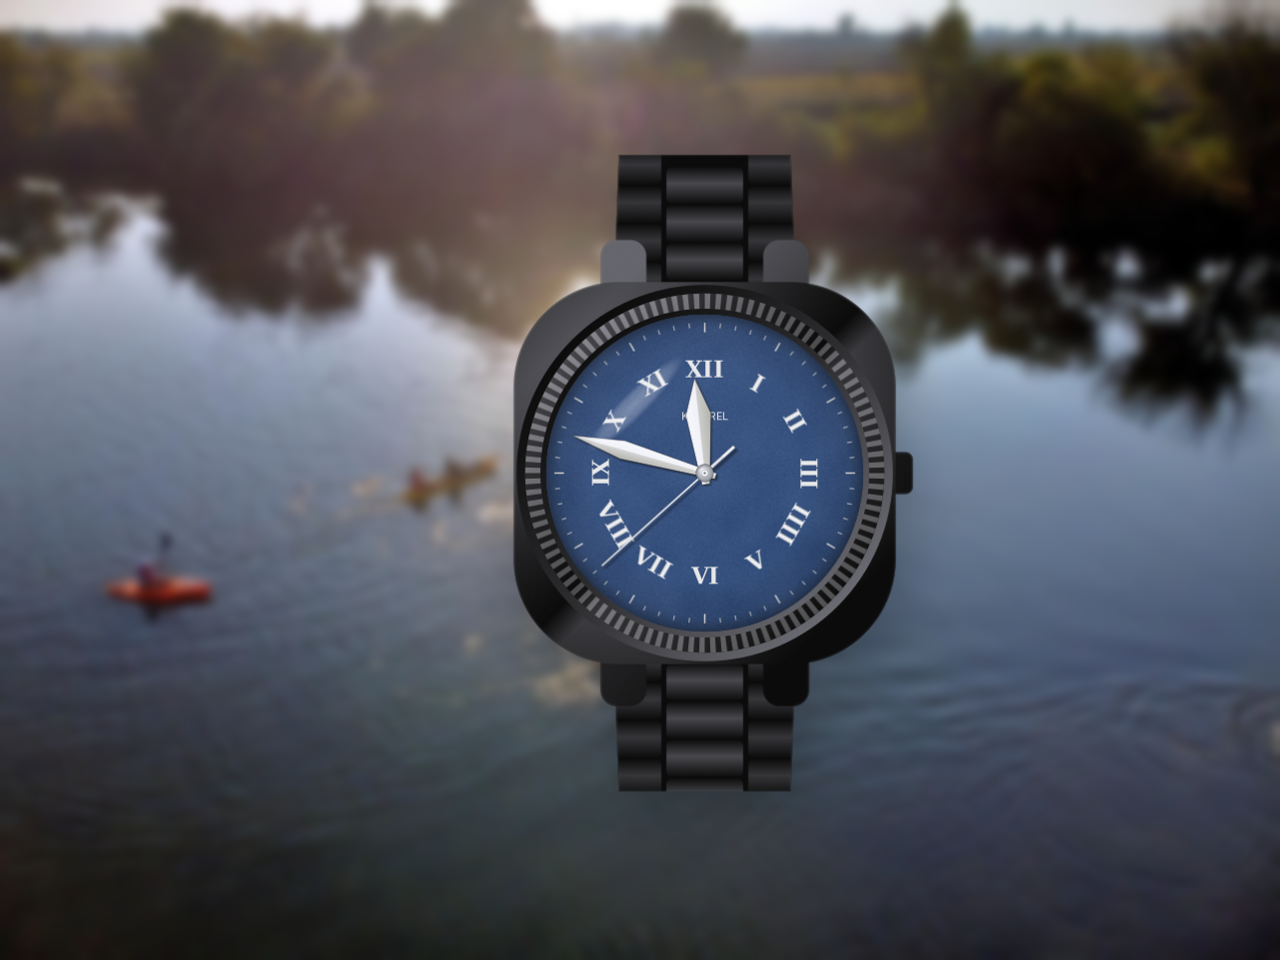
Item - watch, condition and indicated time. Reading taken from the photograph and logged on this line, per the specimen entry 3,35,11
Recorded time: 11,47,38
